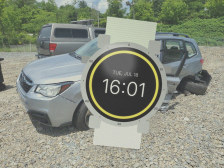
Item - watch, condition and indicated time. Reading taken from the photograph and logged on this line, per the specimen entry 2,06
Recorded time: 16,01
